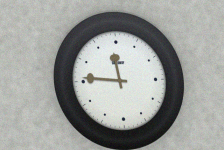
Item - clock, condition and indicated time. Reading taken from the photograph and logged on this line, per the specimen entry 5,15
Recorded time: 11,46
